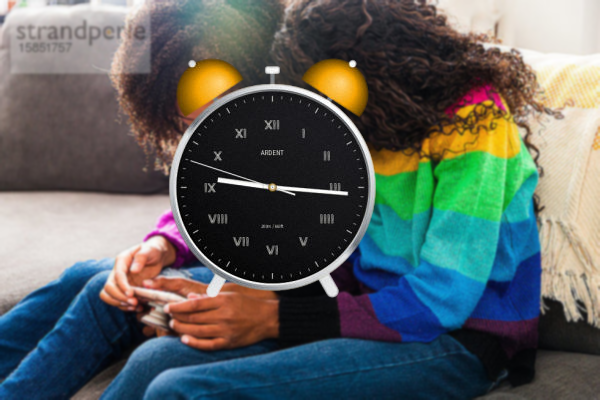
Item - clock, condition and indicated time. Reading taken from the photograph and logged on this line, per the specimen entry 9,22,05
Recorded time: 9,15,48
